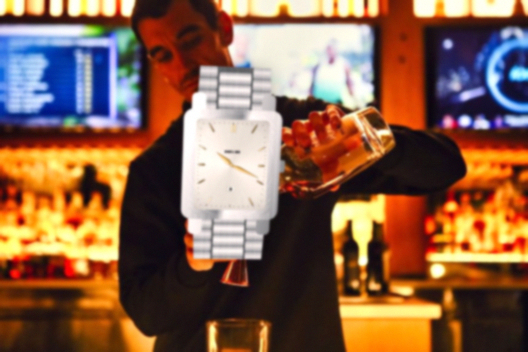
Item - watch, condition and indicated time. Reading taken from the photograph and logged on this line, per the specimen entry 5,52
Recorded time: 10,19
